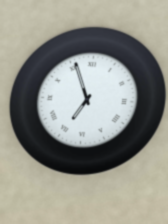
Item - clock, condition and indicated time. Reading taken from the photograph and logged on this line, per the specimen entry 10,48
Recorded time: 6,56
